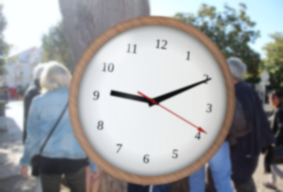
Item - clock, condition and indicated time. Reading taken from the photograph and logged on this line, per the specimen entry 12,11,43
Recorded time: 9,10,19
